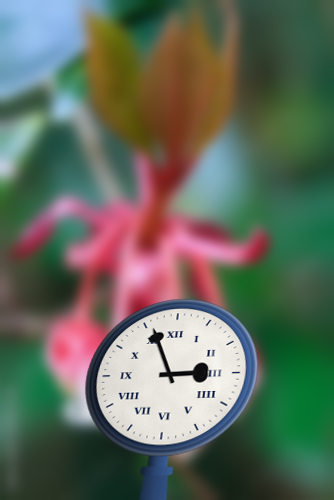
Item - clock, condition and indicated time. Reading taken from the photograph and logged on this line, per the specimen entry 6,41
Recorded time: 2,56
